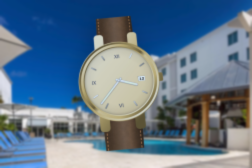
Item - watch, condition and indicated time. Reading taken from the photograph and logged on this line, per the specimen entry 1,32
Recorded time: 3,37
